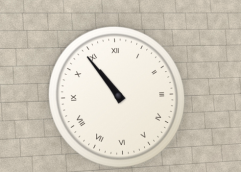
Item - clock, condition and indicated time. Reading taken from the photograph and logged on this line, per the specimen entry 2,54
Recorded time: 10,54
